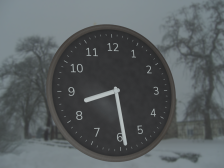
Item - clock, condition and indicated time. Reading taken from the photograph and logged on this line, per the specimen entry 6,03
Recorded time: 8,29
